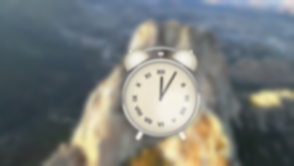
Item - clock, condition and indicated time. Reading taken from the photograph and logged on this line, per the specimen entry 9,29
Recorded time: 12,05
